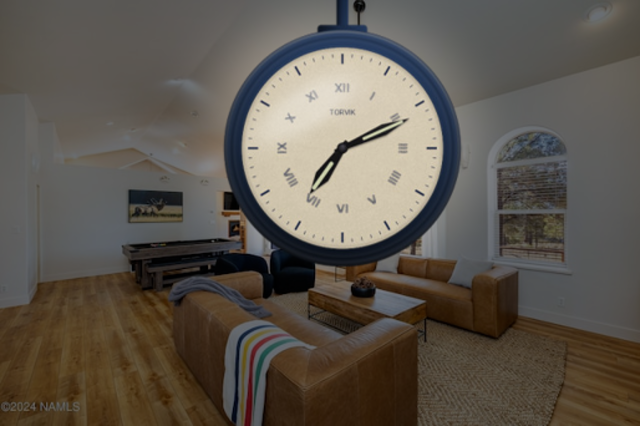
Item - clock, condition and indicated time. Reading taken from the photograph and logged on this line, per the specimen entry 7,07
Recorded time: 7,11
